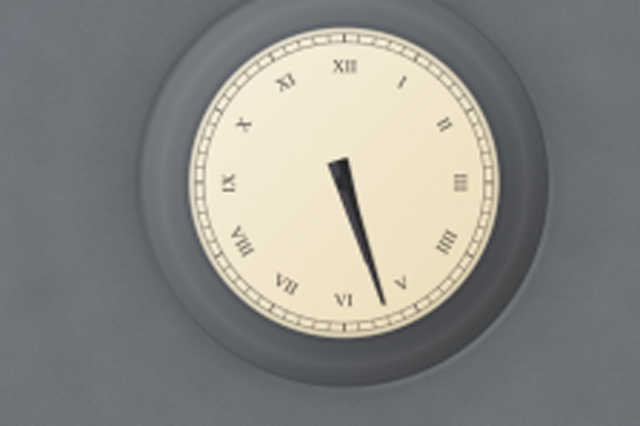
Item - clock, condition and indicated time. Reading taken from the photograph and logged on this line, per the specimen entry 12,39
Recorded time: 5,27
